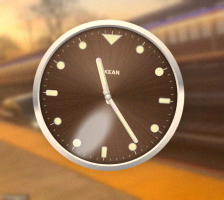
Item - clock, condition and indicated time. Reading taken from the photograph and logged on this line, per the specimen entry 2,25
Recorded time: 11,24
